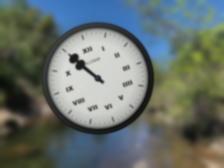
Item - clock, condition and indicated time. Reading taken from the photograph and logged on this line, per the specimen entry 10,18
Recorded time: 10,55
